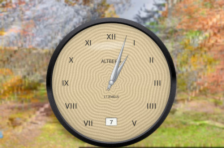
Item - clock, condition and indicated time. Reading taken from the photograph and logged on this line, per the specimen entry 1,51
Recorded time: 1,03
